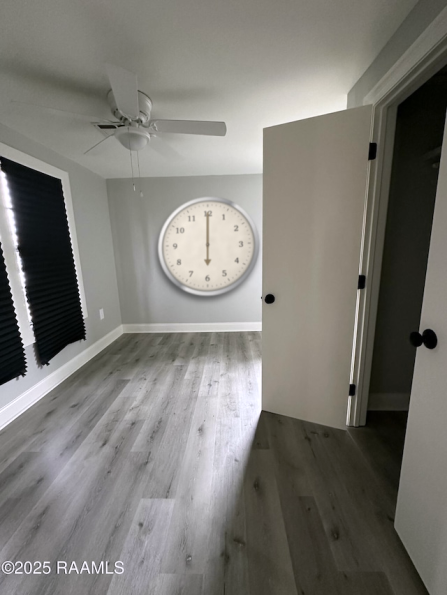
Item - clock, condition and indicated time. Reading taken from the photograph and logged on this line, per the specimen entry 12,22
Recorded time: 6,00
